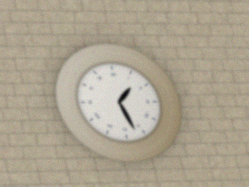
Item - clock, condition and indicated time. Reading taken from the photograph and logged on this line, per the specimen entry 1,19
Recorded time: 1,27
